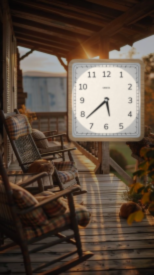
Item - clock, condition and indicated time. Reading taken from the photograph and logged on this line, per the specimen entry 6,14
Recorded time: 5,38
